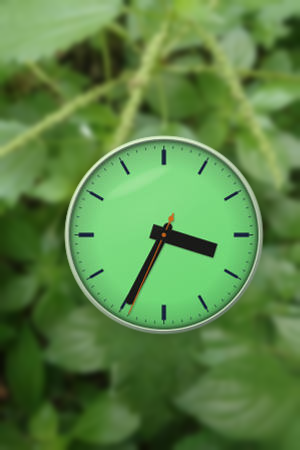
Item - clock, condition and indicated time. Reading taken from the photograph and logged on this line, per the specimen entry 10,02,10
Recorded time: 3,34,34
